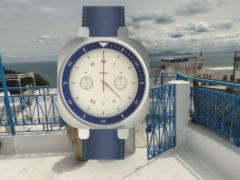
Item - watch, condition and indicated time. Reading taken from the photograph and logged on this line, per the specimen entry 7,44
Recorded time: 4,22
